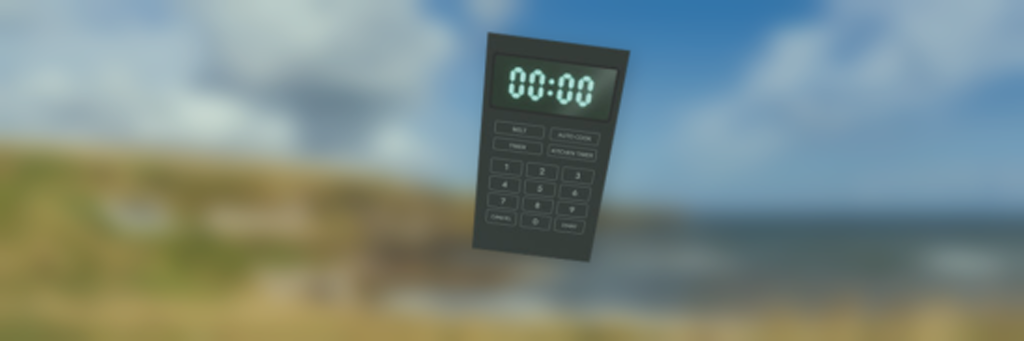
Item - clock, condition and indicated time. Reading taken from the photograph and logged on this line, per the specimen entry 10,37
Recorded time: 0,00
